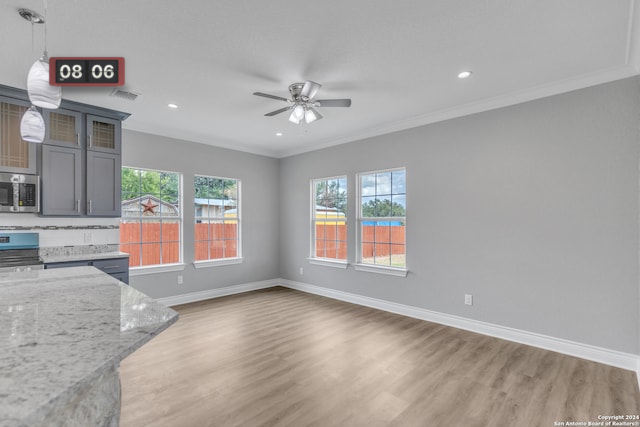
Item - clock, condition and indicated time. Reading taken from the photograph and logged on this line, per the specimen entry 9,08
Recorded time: 8,06
